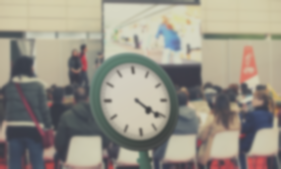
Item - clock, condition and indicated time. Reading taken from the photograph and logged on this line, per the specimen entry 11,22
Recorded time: 4,21
